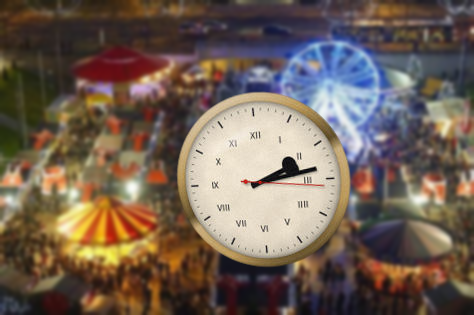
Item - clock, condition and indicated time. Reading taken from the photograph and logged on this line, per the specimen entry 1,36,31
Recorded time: 2,13,16
